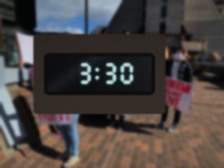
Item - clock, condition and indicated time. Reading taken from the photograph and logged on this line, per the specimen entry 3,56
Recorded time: 3,30
